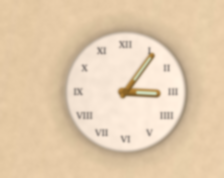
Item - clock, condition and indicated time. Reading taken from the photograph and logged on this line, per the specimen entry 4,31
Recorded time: 3,06
